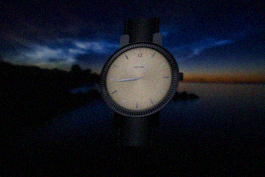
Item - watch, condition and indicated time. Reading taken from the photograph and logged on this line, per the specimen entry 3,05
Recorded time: 8,44
